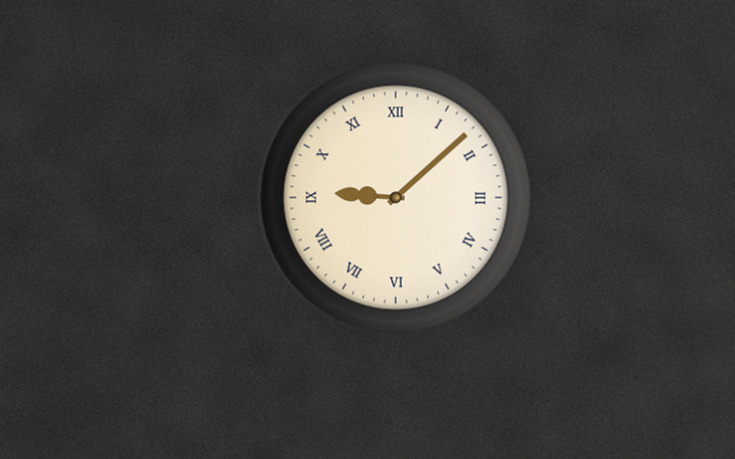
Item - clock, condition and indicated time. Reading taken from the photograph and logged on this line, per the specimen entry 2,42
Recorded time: 9,08
